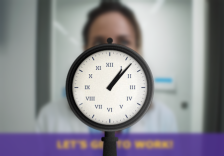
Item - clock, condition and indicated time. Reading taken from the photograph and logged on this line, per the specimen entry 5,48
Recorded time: 1,07
